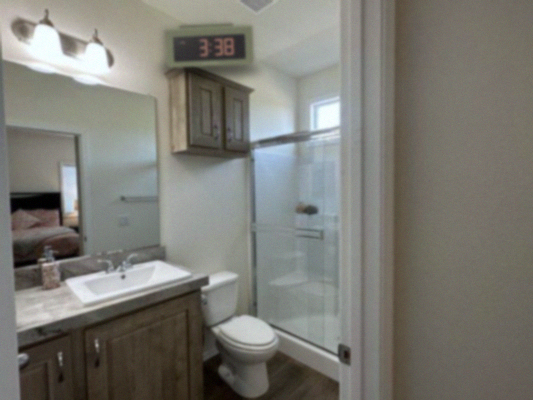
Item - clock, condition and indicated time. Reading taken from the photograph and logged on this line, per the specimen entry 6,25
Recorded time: 3,38
